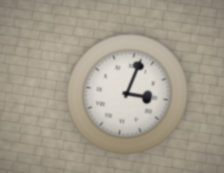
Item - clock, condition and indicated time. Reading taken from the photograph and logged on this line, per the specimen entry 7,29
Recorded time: 3,02
